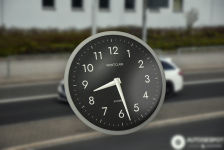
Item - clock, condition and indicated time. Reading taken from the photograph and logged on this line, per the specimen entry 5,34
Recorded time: 8,28
